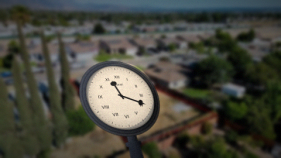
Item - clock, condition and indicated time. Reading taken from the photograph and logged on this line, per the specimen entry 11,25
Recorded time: 11,19
